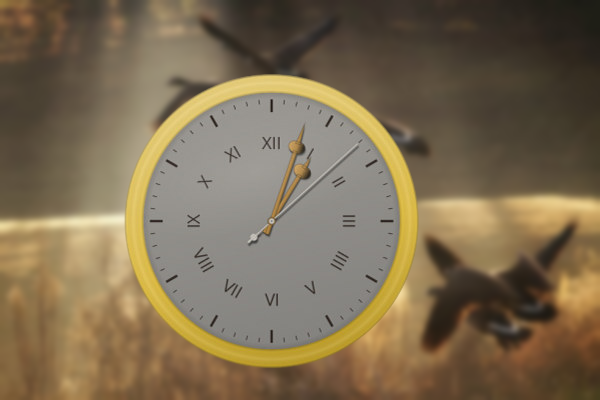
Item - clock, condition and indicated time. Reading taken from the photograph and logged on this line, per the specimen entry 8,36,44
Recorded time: 1,03,08
